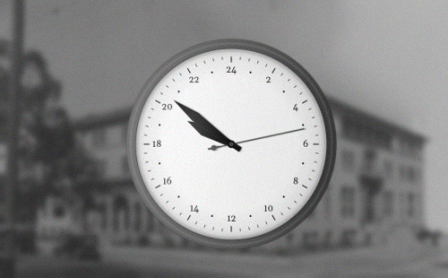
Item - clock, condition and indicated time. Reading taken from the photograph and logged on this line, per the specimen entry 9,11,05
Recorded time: 19,51,13
